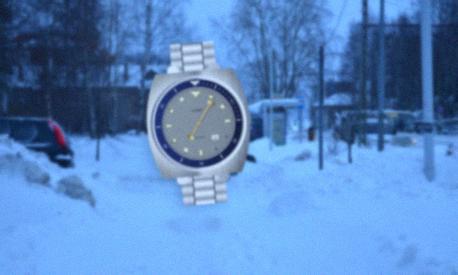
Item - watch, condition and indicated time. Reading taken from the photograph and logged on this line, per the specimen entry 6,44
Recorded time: 7,06
